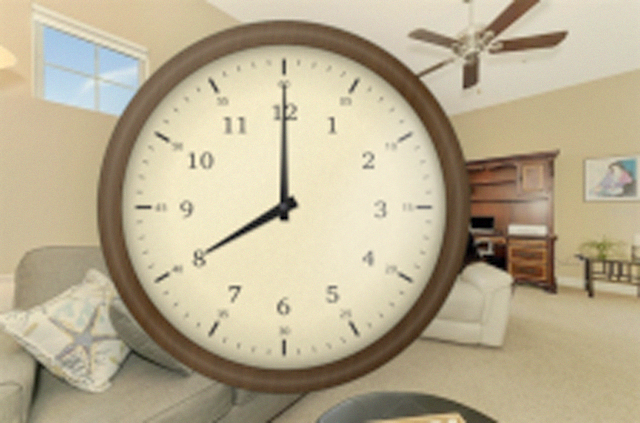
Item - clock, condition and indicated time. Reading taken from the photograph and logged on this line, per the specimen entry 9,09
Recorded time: 8,00
